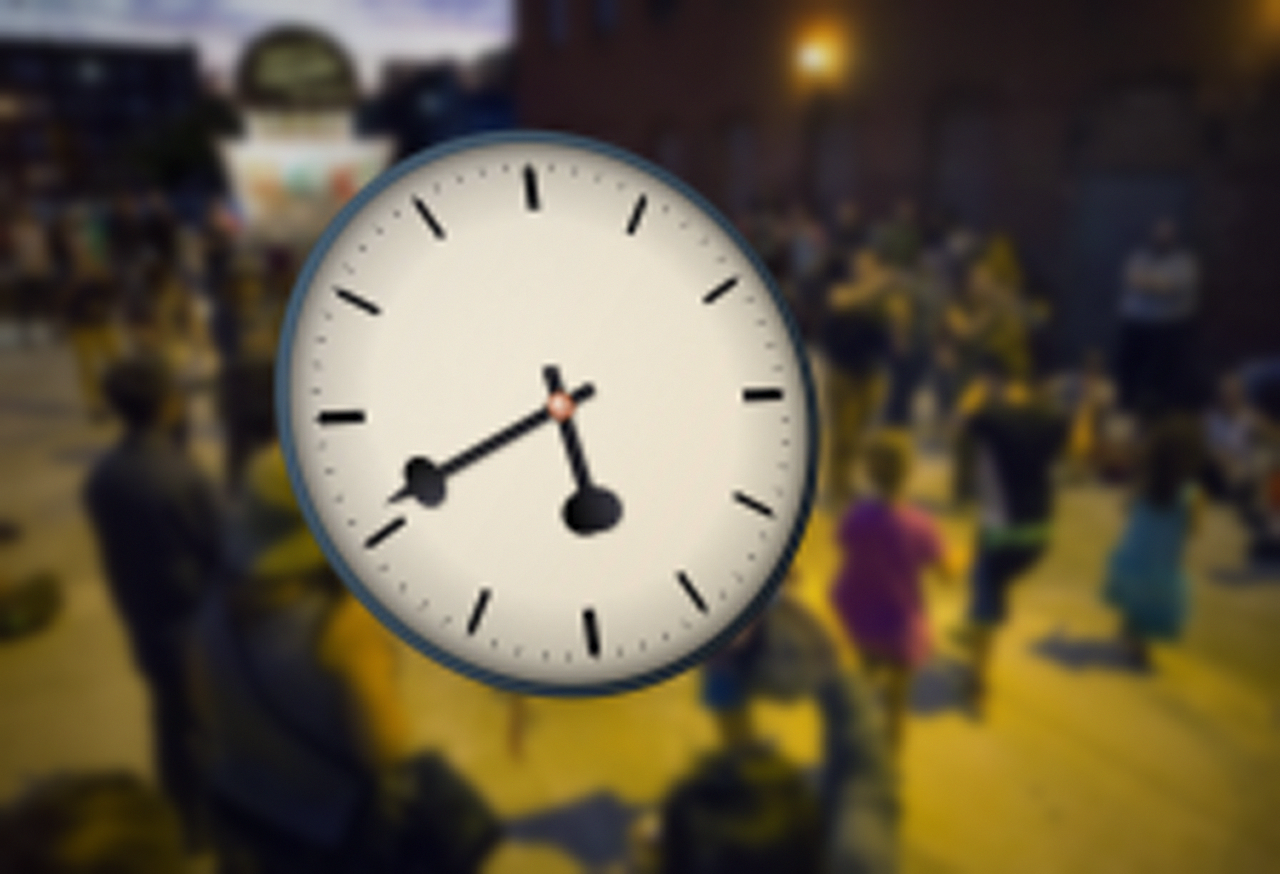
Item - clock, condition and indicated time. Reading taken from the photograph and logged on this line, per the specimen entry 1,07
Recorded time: 5,41
